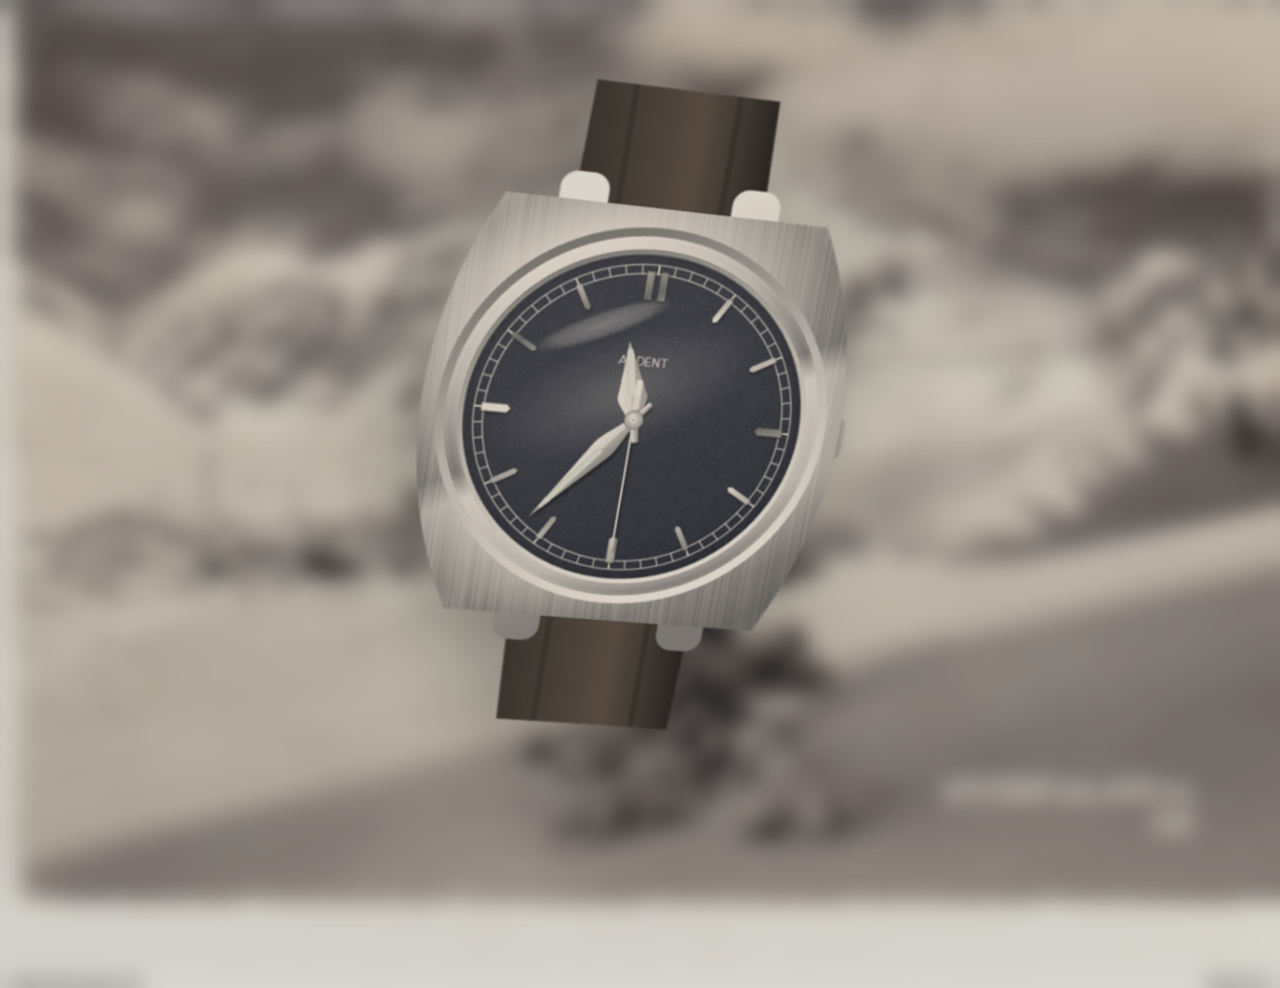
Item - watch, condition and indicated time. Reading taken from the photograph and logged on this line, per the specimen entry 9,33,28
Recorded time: 11,36,30
